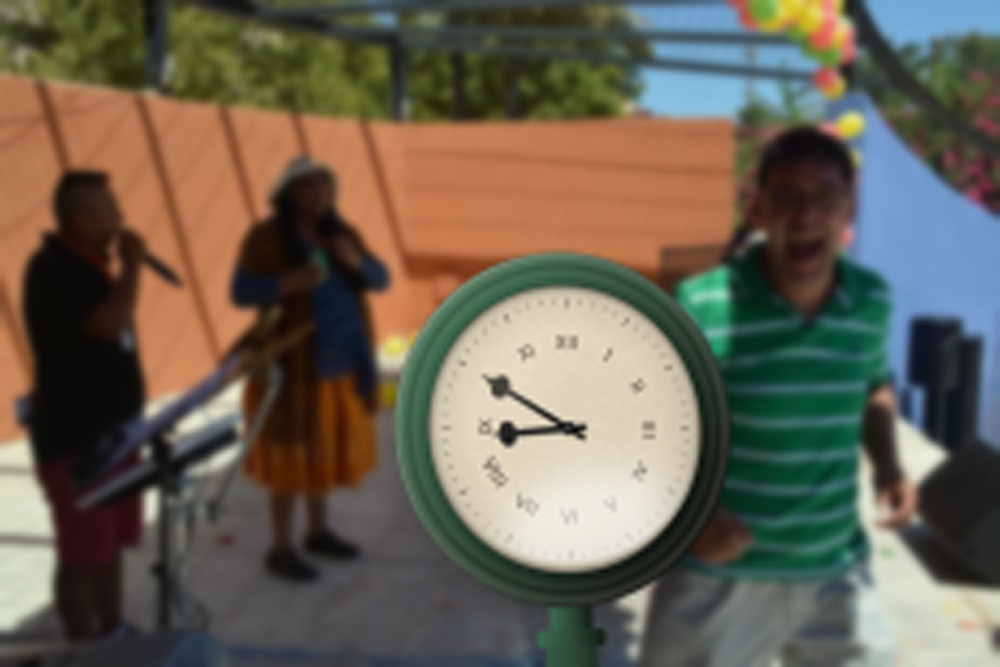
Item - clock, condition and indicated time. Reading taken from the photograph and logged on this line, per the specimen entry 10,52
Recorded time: 8,50
